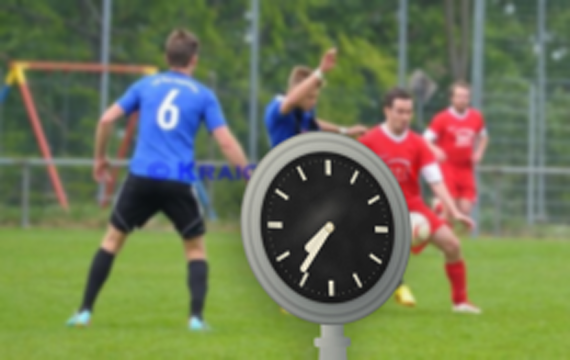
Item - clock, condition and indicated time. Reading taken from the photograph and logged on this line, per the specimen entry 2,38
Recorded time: 7,36
